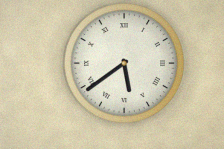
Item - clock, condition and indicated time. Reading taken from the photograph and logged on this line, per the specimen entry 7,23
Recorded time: 5,39
